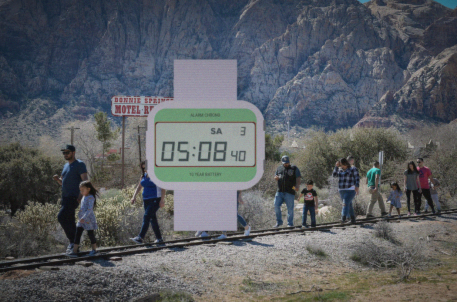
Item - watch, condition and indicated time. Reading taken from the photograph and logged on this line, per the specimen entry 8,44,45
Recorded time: 5,08,40
